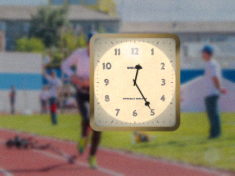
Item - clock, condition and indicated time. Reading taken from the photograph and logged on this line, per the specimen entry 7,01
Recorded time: 12,25
